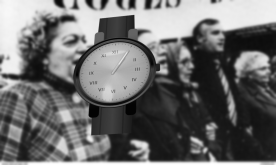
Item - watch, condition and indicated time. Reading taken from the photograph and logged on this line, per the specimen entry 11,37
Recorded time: 1,05
